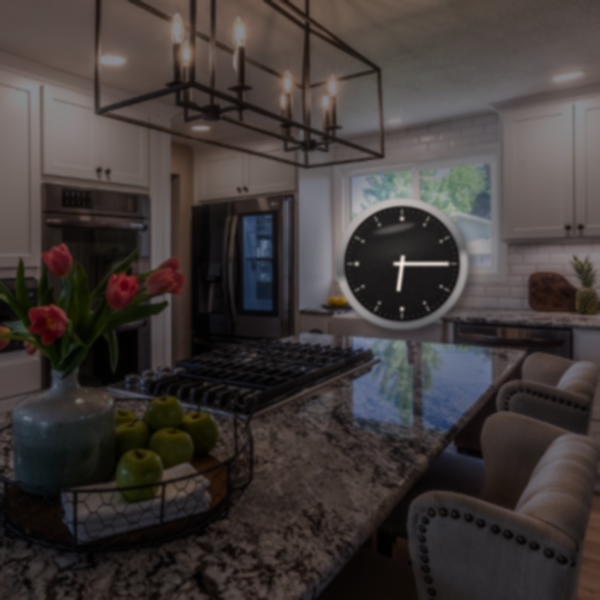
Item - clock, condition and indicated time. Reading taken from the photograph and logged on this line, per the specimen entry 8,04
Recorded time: 6,15
